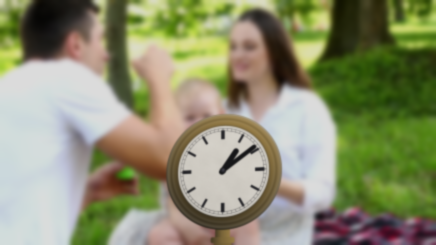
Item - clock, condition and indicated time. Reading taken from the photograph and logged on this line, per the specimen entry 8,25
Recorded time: 1,09
